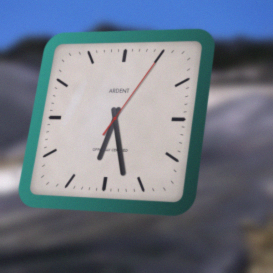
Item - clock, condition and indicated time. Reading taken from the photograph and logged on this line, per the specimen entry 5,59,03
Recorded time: 6,27,05
